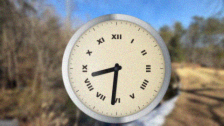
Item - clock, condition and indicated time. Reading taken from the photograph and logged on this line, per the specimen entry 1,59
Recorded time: 8,31
